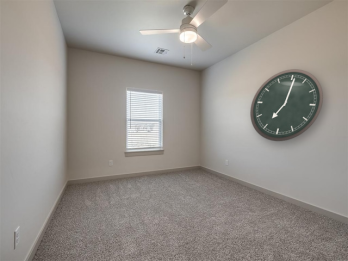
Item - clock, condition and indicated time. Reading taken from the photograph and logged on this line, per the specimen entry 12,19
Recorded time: 7,01
